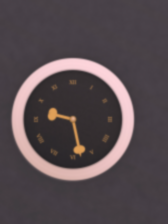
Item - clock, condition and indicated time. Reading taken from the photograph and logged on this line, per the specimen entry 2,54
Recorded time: 9,28
